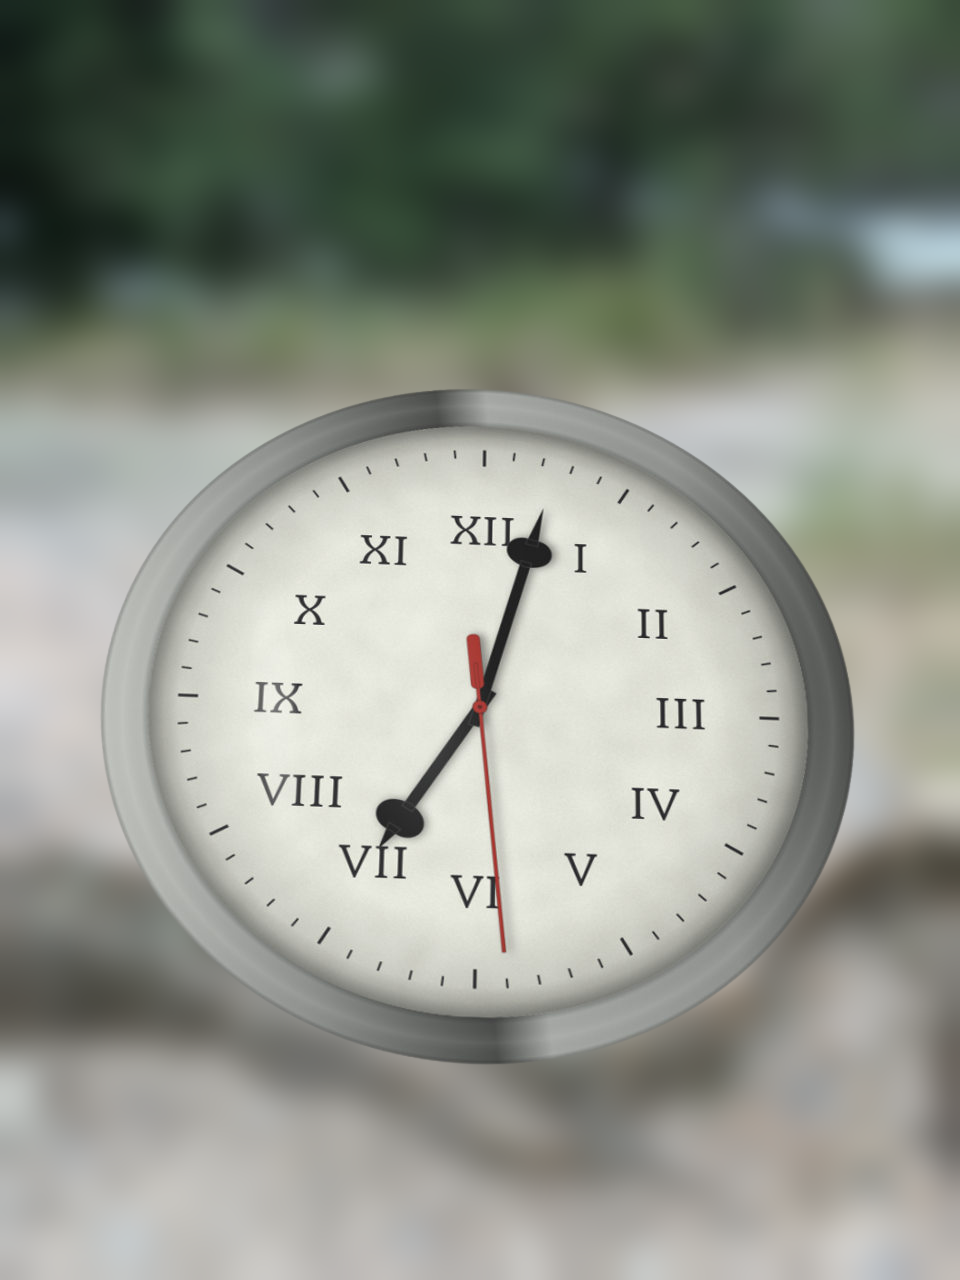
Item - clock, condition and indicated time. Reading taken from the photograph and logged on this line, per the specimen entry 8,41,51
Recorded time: 7,02,29
